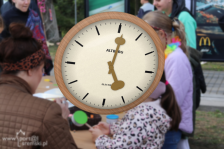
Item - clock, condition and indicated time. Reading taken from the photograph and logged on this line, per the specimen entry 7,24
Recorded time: 5,01
